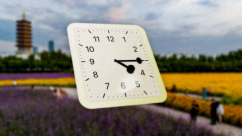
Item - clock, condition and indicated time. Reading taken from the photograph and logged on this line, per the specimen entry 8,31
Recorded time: 4,15
